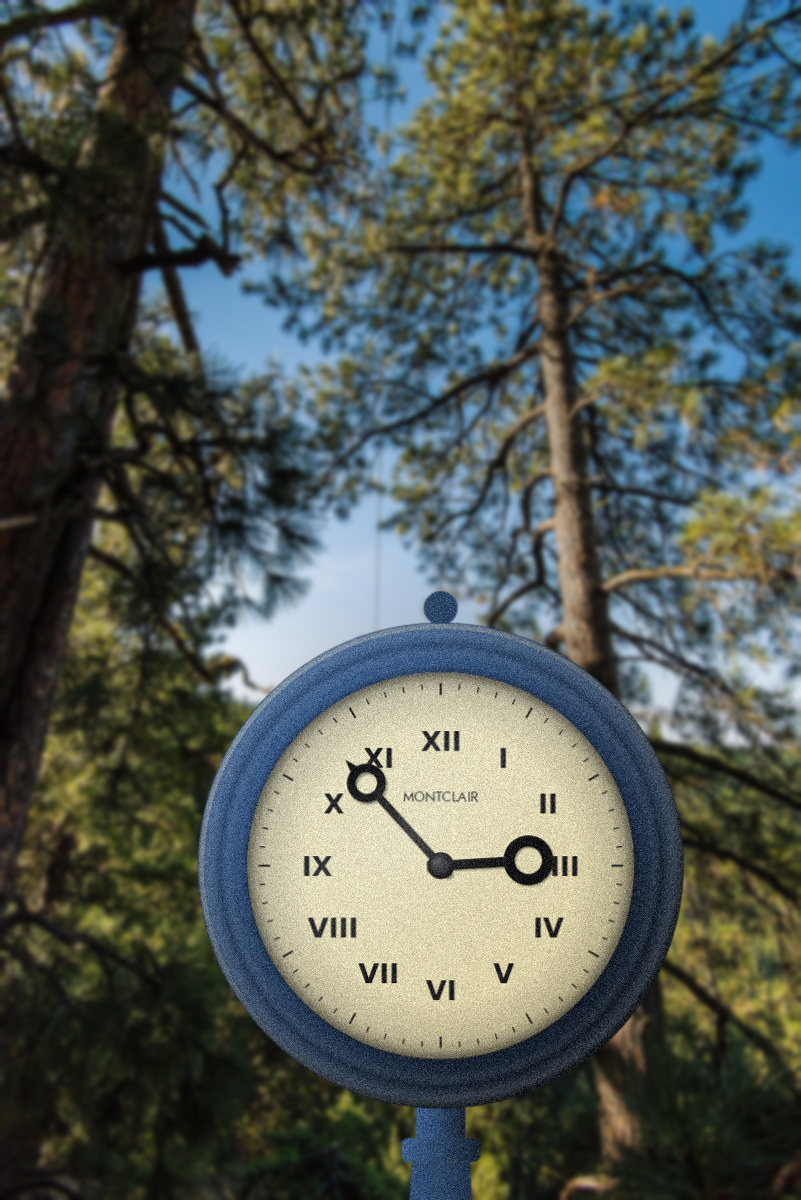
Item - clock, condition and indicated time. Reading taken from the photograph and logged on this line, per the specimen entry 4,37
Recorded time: 2,53
